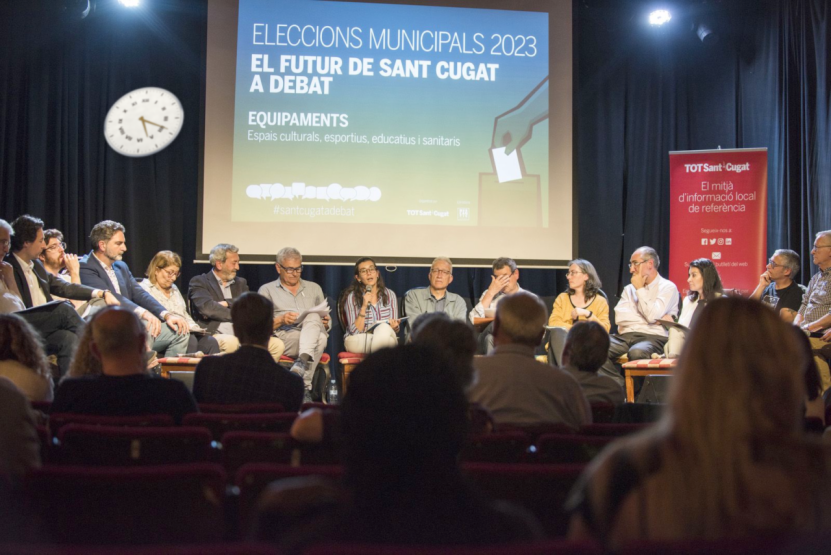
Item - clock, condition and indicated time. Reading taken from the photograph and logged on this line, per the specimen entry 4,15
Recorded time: 5,19
